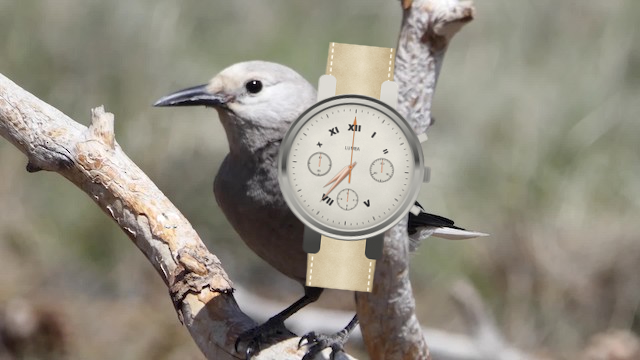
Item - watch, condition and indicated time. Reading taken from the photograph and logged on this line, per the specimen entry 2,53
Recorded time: 7,36
